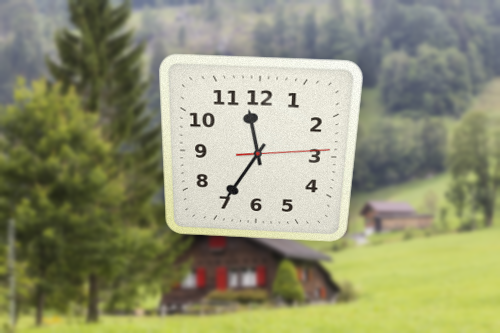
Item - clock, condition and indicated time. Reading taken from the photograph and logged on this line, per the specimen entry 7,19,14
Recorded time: 11,35,14
